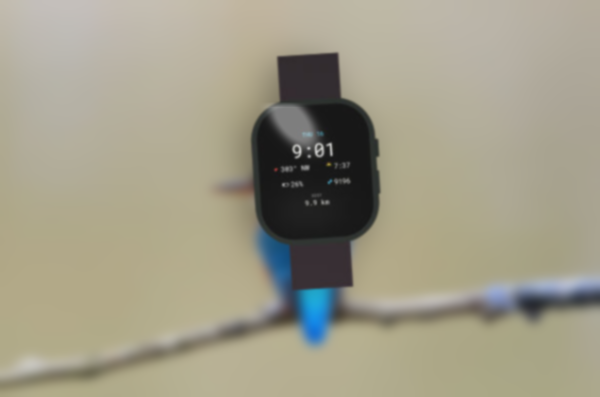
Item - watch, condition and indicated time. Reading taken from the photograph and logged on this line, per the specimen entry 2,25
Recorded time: 9,01
